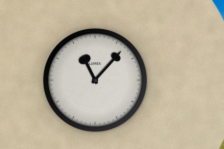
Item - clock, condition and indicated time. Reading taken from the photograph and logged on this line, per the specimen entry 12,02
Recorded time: 11,07
